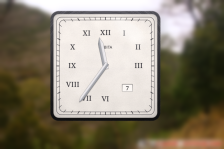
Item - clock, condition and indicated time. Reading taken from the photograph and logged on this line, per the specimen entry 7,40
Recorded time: 11,36
